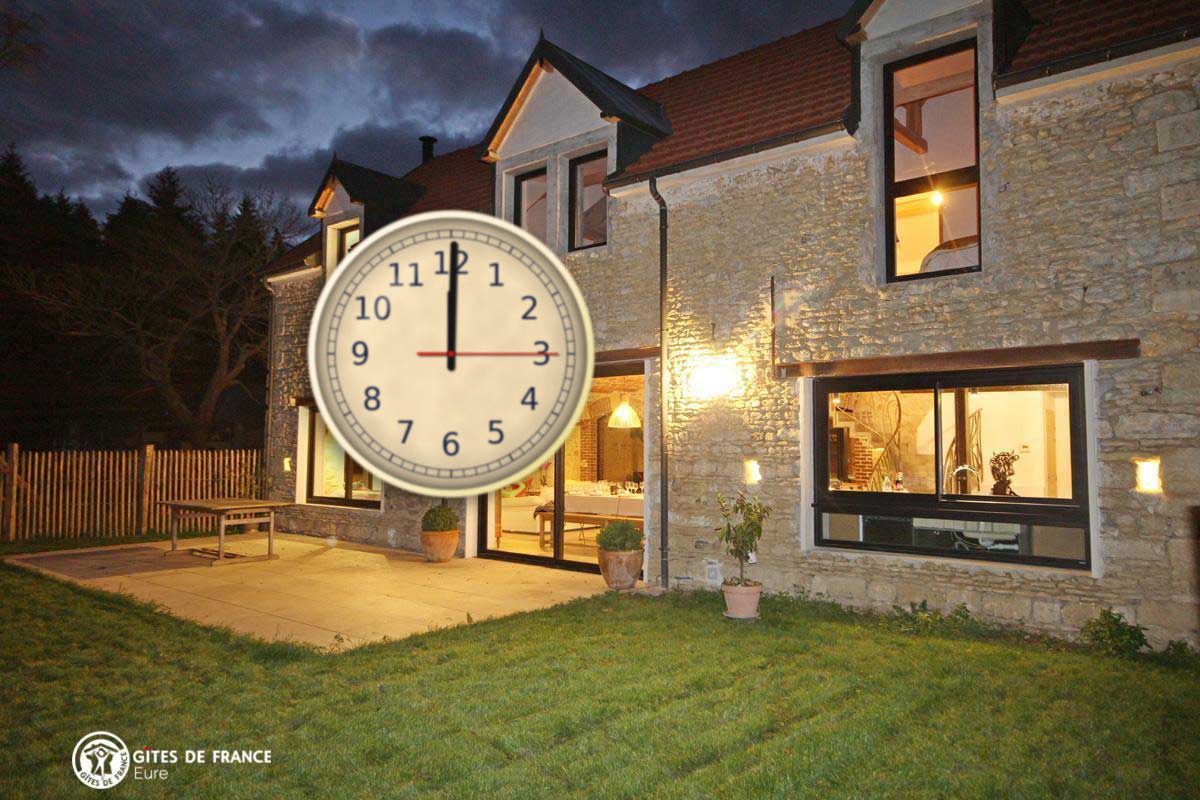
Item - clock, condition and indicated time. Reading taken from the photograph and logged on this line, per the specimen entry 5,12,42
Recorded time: 12,00,15
